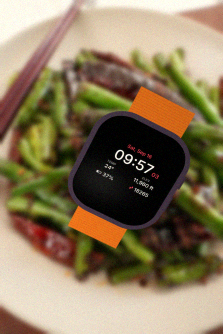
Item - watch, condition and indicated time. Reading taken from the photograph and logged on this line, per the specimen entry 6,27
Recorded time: 9,57
